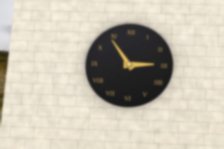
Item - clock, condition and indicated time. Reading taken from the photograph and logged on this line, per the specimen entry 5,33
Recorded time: 2,54
